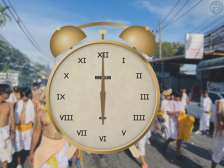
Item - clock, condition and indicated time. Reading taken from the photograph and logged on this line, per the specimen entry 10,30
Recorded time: 6,00
